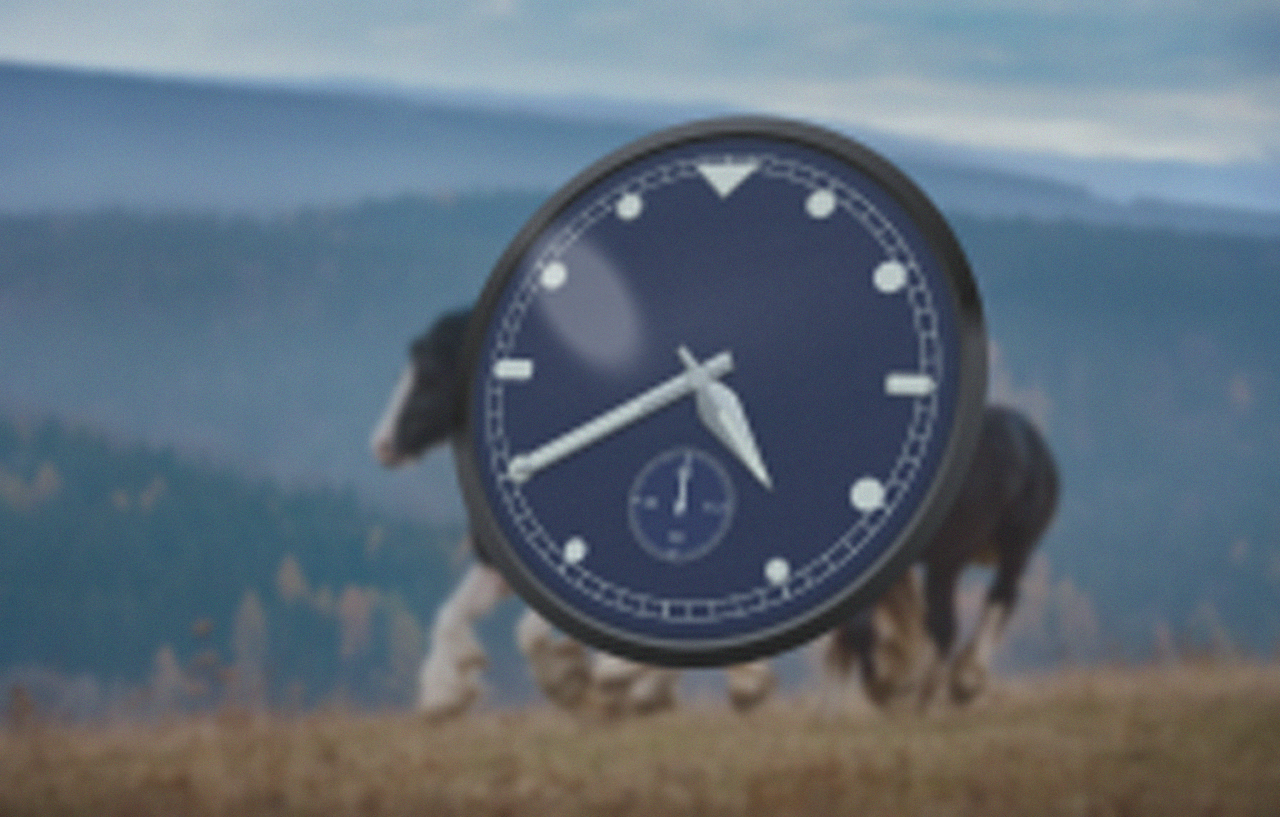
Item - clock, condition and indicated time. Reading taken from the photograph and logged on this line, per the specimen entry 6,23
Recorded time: 4,40
